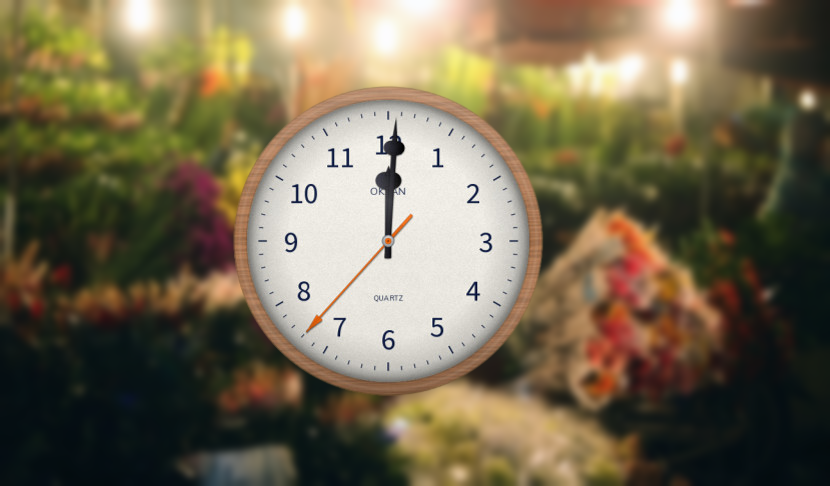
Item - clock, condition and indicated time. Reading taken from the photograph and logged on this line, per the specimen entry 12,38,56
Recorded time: 12,00,37
